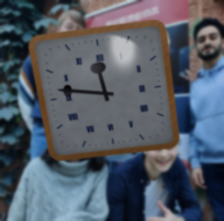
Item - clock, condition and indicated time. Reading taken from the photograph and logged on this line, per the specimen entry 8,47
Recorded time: 11,47
